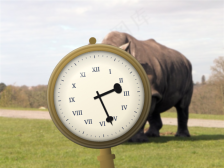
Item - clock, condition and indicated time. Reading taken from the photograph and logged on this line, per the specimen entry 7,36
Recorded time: 2,27
